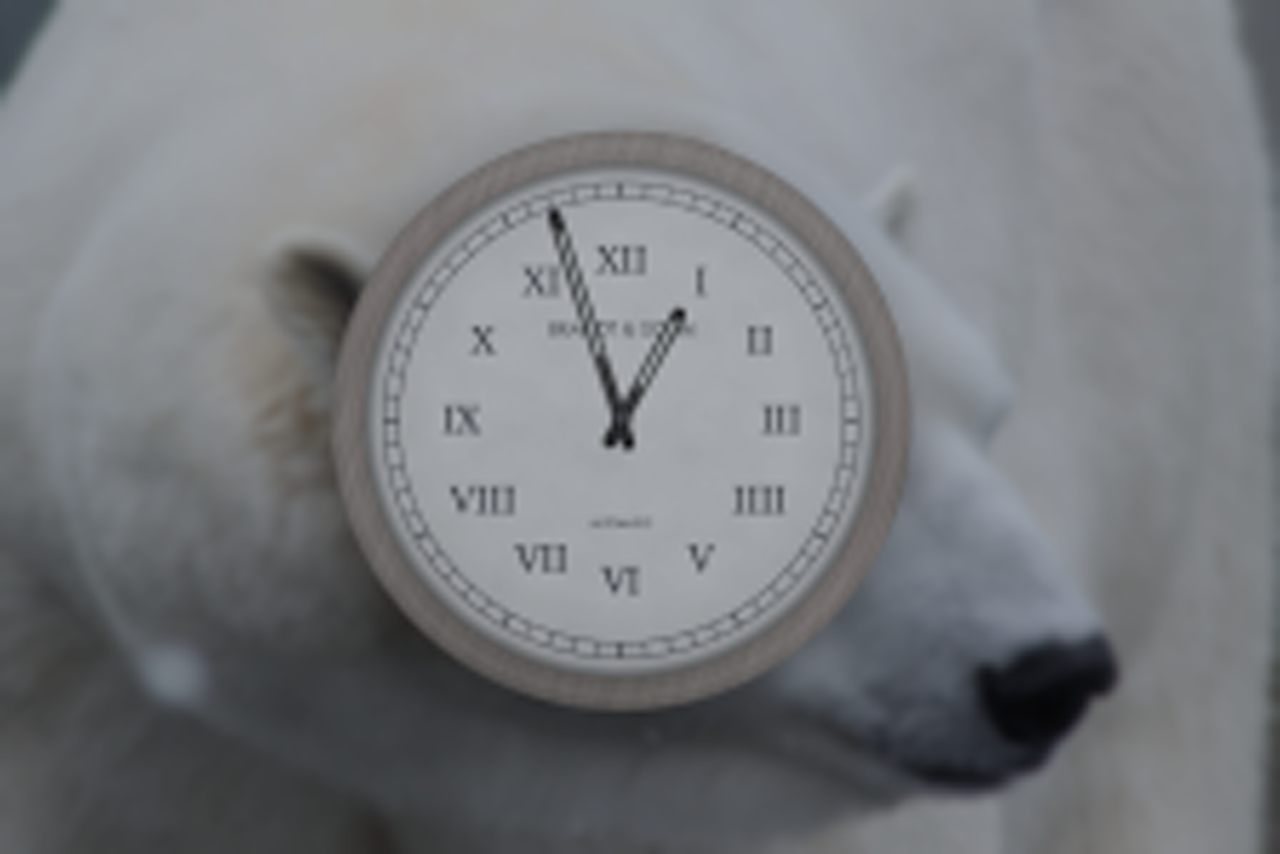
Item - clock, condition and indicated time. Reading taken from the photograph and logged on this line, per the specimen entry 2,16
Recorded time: 12,57
